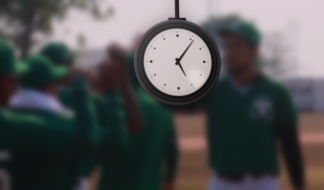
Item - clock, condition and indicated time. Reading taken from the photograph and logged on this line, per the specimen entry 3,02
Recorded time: 5,06
